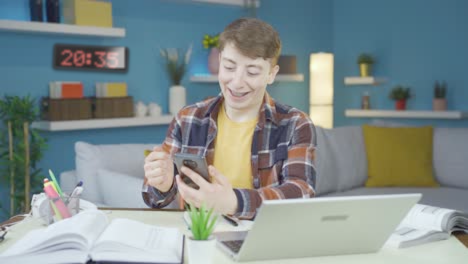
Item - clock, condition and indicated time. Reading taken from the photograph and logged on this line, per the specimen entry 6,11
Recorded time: 20,35
